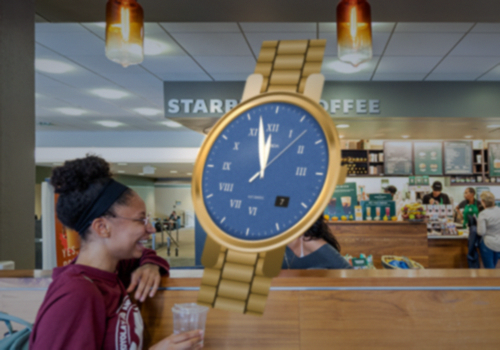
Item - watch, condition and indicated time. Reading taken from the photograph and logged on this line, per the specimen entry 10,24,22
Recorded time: 11,57,07
